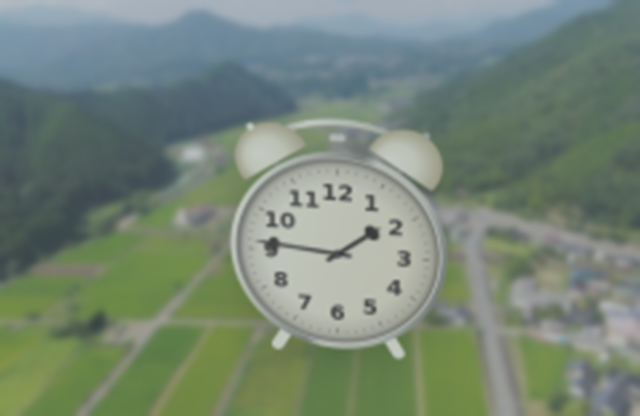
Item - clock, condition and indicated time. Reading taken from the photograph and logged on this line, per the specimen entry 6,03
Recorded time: 1,46
